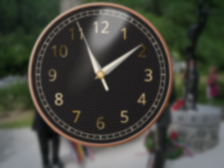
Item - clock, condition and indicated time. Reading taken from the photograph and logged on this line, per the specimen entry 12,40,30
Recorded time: 11,08,56
